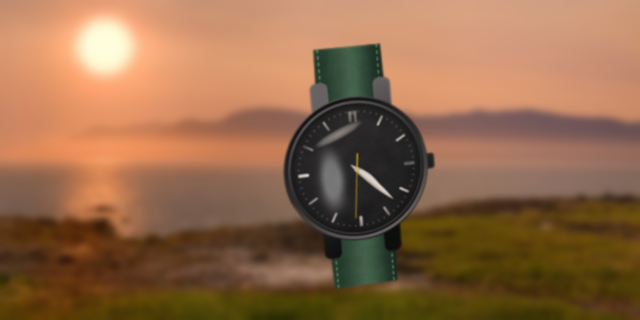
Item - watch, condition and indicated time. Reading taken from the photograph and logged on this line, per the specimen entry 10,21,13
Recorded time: 4,22,31
